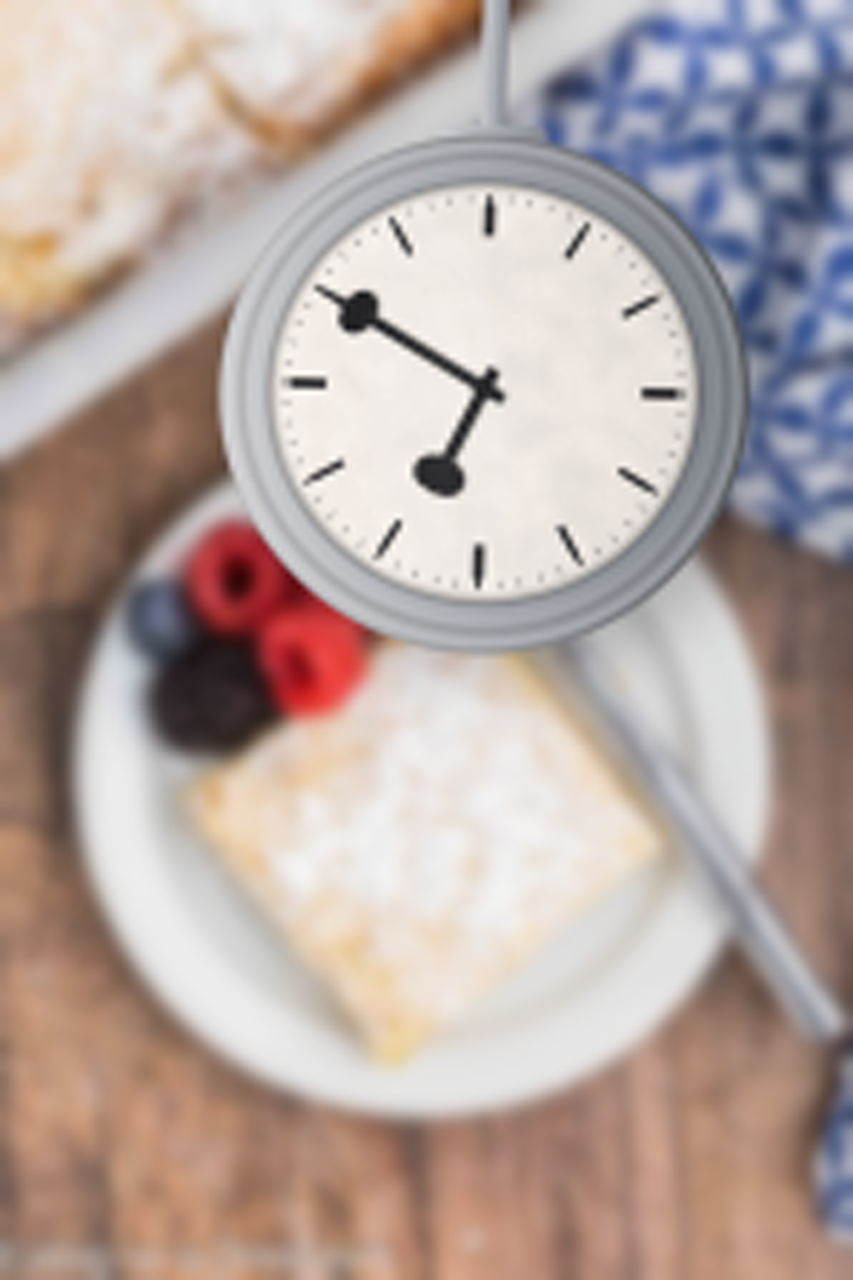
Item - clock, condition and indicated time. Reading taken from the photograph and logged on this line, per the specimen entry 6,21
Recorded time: 6,50
